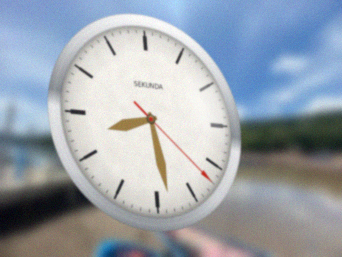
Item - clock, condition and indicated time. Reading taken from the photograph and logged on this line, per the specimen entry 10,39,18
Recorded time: 8,28,22
